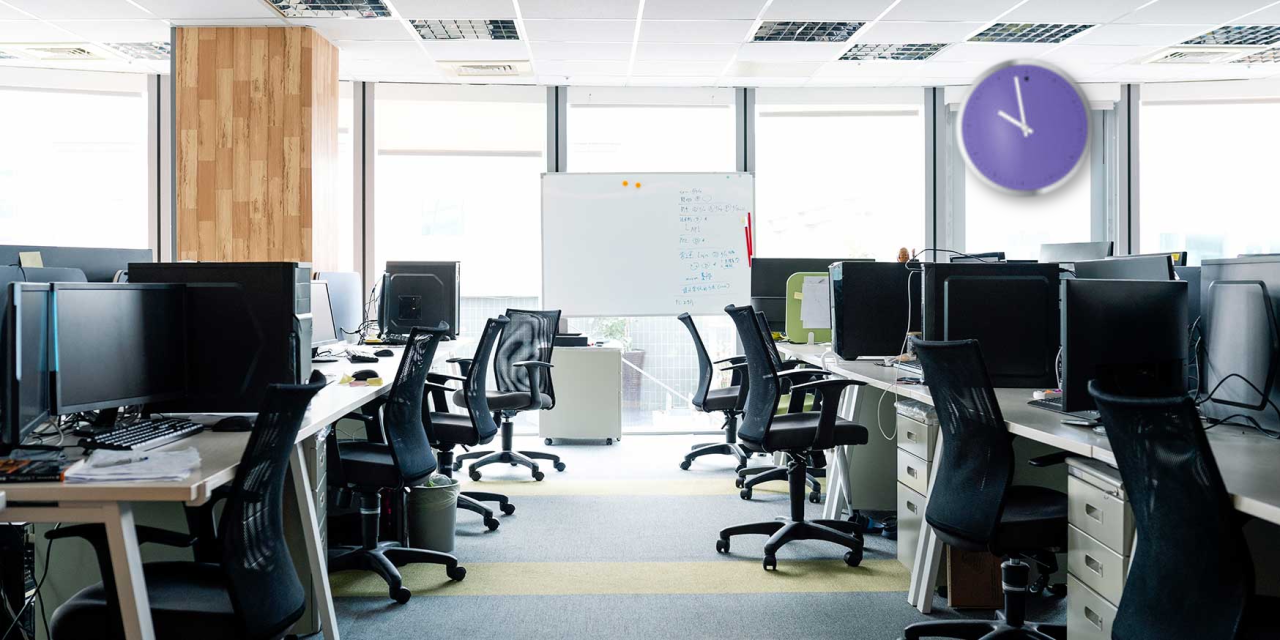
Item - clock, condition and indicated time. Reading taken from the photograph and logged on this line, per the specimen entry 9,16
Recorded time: 9,58
